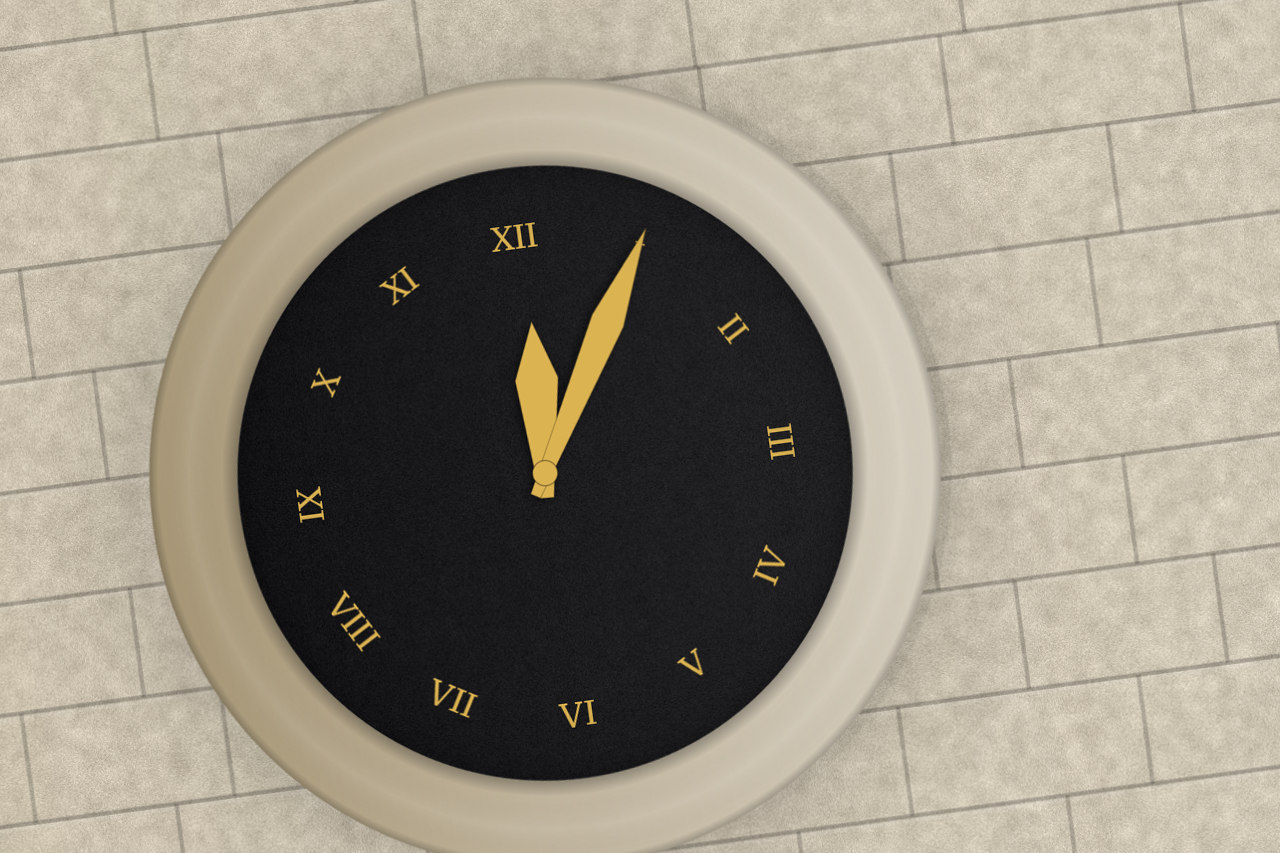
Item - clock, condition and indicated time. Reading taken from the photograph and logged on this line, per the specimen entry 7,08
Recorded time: 12,05
